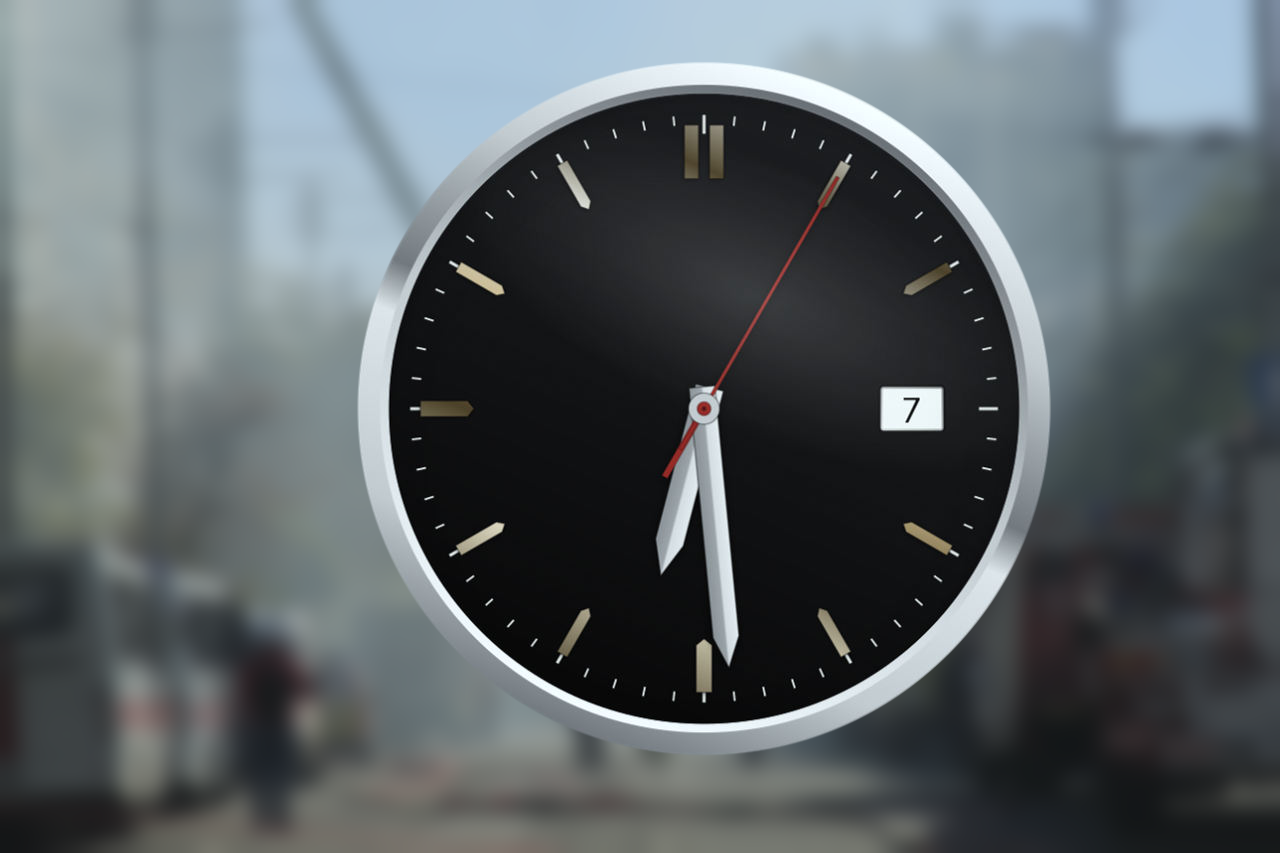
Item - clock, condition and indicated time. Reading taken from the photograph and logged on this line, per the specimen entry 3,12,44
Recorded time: 6,29,05
